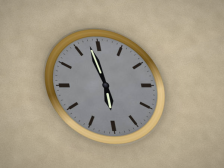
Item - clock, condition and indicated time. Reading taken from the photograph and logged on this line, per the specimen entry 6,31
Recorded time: 5,58
